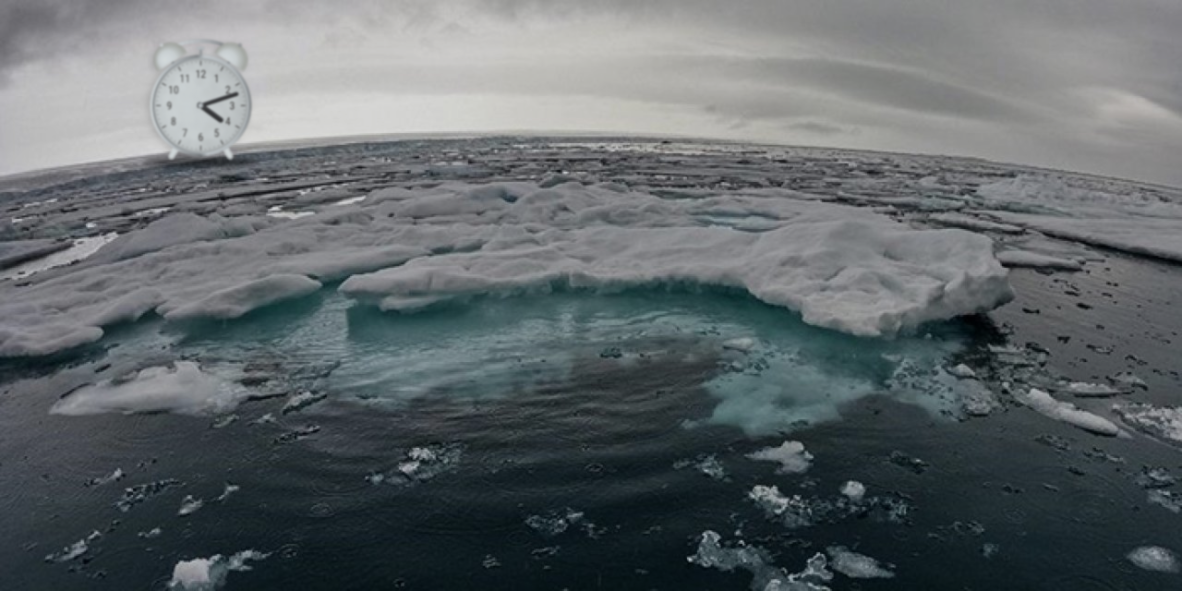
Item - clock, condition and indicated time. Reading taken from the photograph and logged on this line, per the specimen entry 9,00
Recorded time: 4,12
